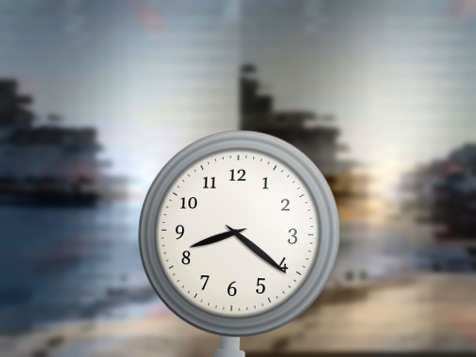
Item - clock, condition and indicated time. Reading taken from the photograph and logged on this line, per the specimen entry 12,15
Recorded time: 8,21
